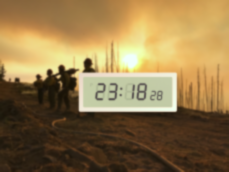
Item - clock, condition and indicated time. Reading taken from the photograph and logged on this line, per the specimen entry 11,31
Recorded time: 23,18
